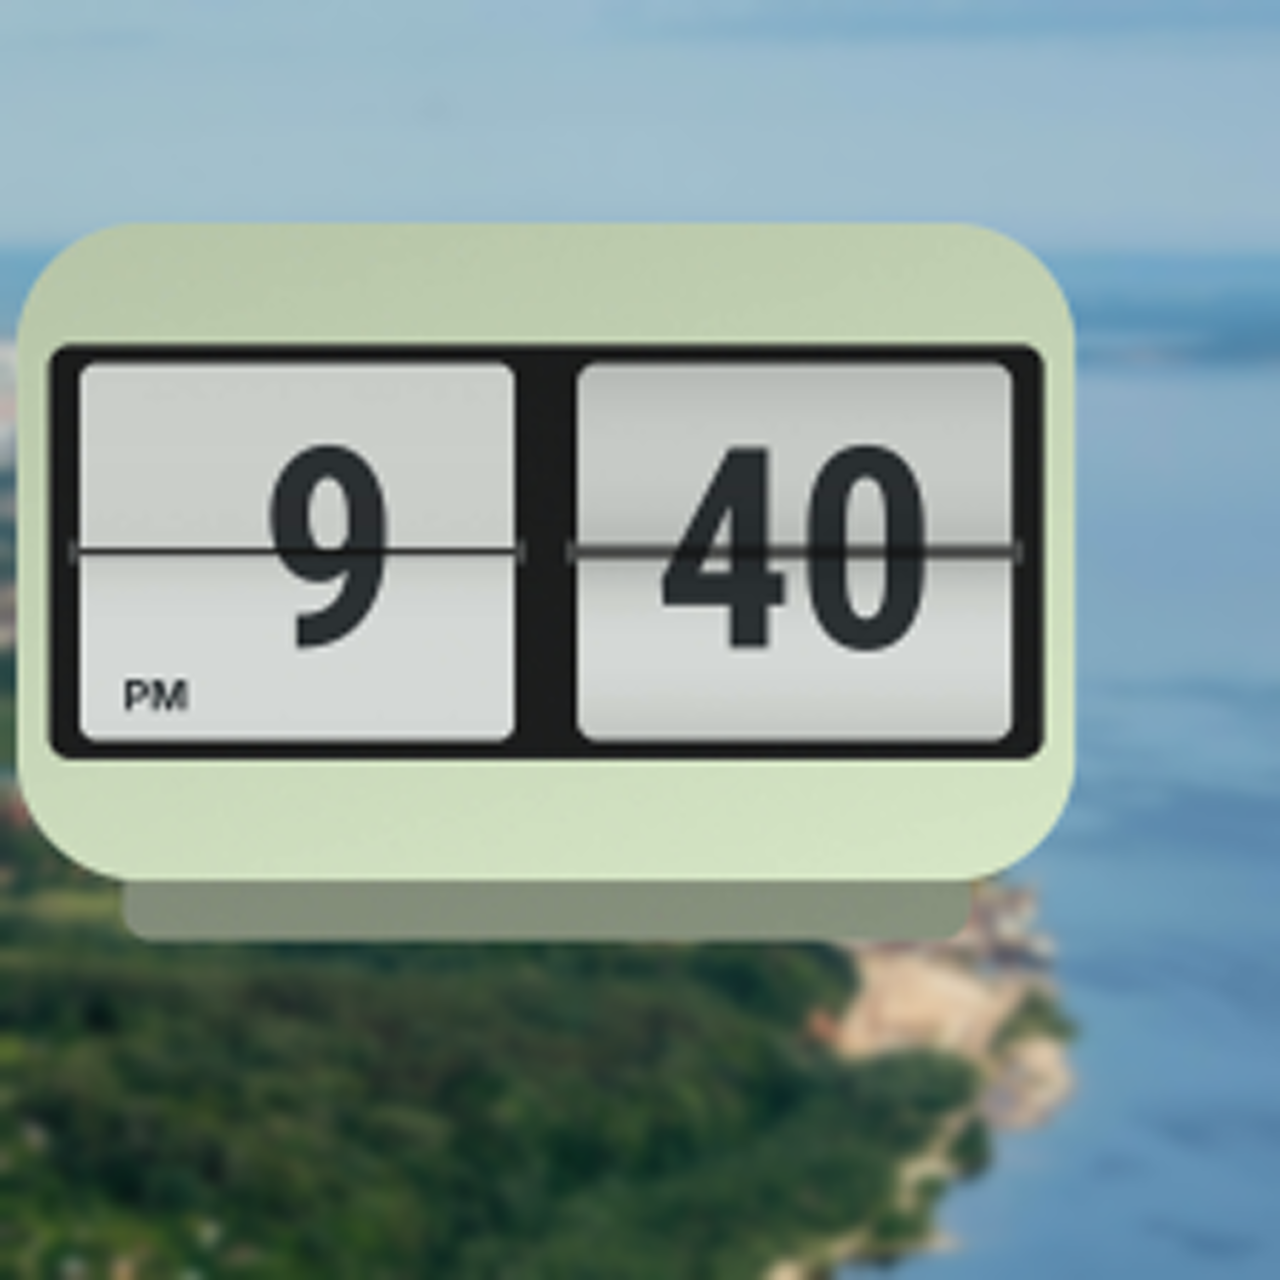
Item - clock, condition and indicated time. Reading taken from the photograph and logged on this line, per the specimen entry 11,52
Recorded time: 9,40
